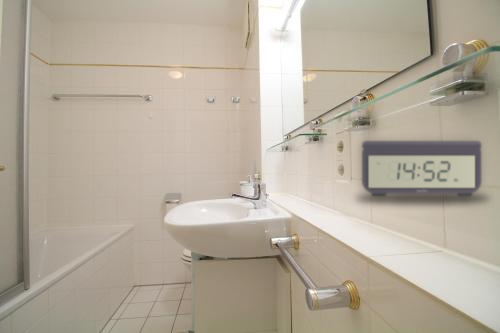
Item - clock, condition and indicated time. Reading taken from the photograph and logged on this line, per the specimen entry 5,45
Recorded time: 14,52
